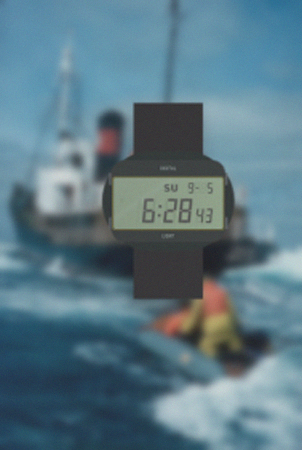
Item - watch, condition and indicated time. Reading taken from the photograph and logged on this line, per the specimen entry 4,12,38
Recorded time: 6,28,43
